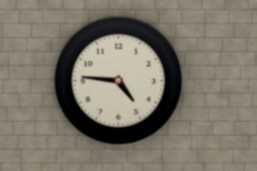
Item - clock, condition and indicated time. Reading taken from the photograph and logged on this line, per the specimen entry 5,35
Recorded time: 4,46
